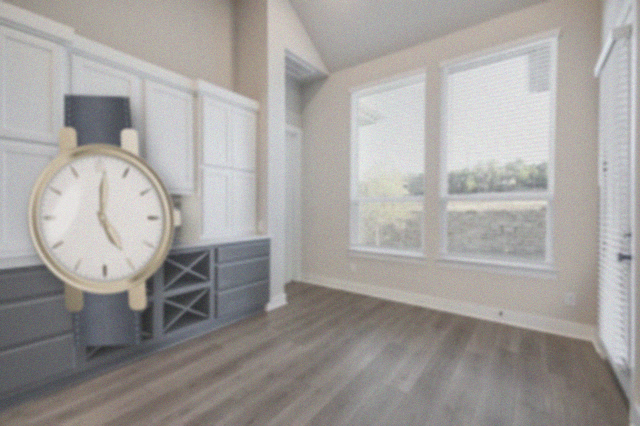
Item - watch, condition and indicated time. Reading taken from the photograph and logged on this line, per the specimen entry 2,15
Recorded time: 5,01
